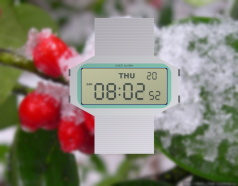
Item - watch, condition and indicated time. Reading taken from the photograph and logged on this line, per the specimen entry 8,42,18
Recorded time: 8,02,52
